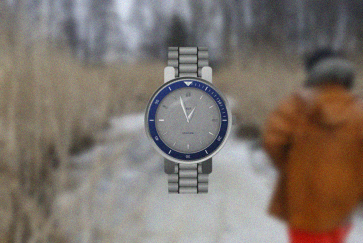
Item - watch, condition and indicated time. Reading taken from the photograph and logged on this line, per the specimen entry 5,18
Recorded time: 12,57
